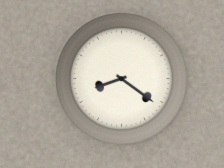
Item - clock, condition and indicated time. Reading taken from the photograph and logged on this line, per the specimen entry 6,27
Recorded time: 8,21
